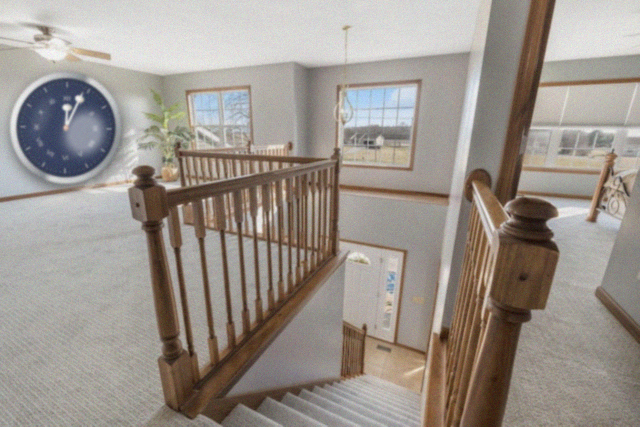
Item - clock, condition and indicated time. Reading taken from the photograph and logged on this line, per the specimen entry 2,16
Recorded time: 12,04
